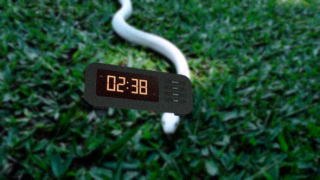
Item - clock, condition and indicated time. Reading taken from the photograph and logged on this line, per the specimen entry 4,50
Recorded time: 2,38
